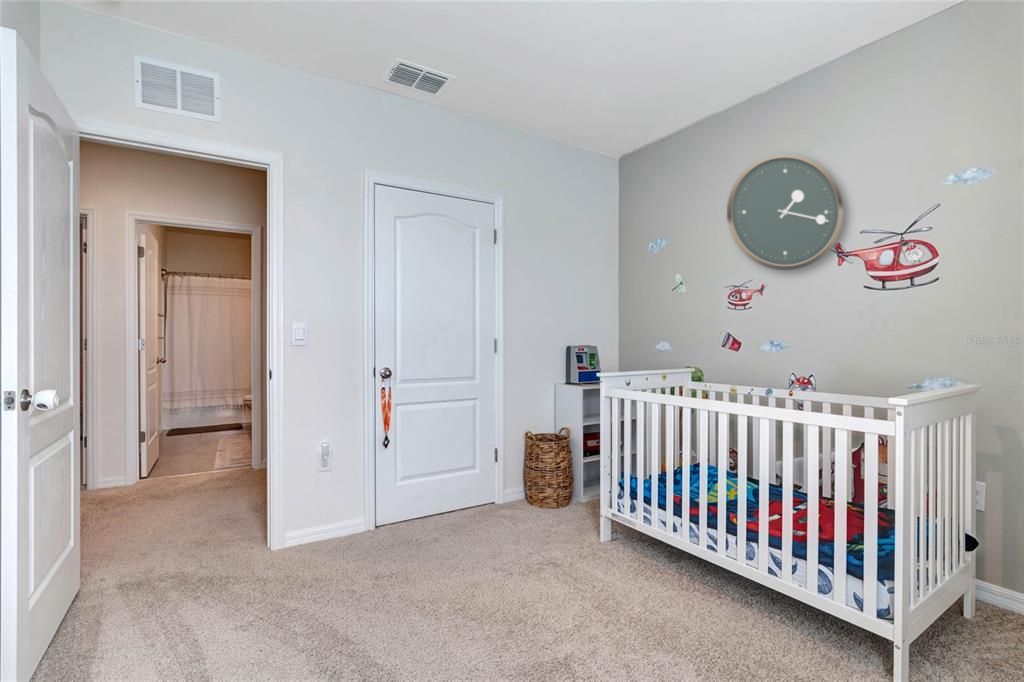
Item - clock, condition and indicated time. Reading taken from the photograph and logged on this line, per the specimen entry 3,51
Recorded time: 1,17
